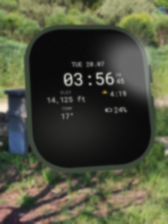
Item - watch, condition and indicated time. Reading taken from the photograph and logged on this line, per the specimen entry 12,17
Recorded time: 3,56
